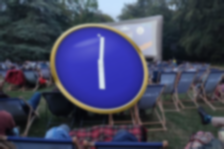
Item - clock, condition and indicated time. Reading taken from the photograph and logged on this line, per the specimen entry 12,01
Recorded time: 6,01
